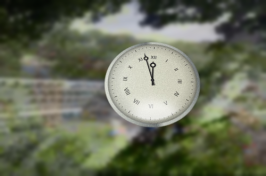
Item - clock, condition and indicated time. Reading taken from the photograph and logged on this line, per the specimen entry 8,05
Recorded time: 11,57
